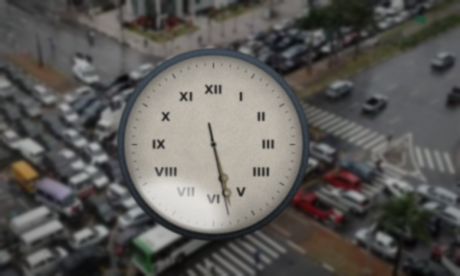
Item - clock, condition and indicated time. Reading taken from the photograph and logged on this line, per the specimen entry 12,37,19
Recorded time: 5,27,28
